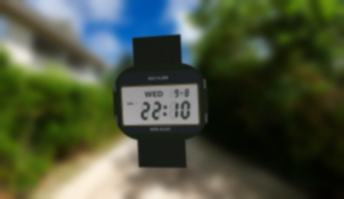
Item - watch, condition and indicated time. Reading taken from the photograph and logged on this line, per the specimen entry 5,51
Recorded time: 22,10
